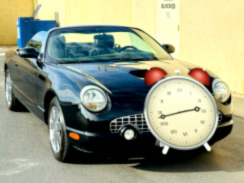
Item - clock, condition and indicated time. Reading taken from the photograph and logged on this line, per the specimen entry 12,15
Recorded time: 2,43
